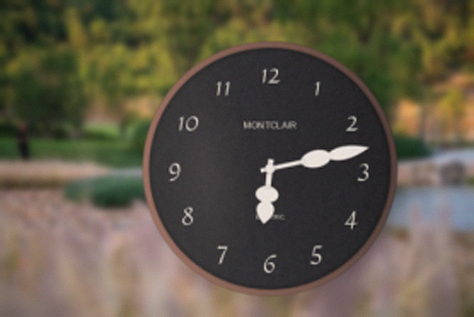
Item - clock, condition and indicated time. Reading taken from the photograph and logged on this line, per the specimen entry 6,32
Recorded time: 6,13
